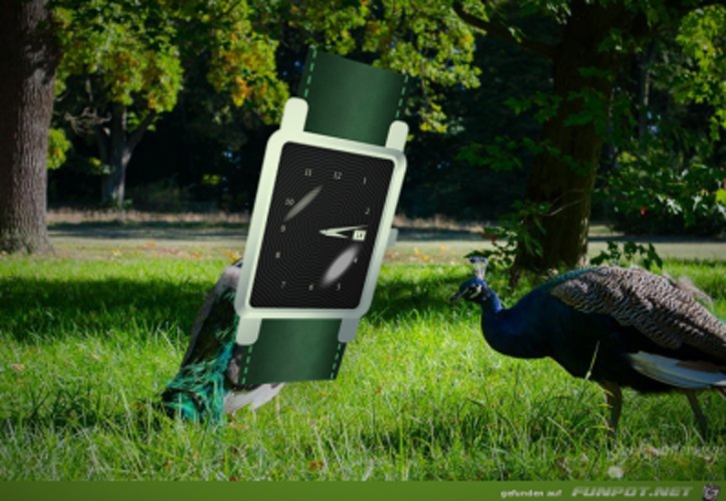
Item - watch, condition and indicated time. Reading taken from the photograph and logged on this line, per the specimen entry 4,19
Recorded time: 3,13
